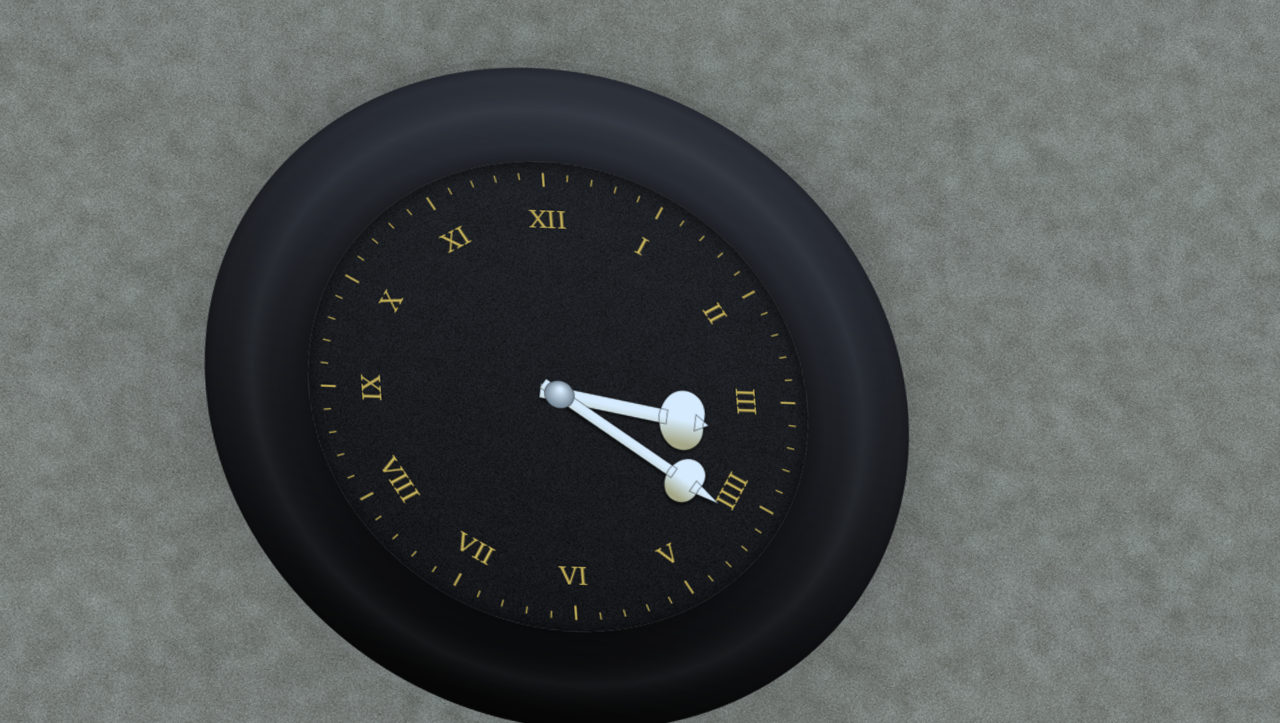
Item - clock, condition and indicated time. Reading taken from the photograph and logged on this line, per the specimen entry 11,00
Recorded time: 3,21
